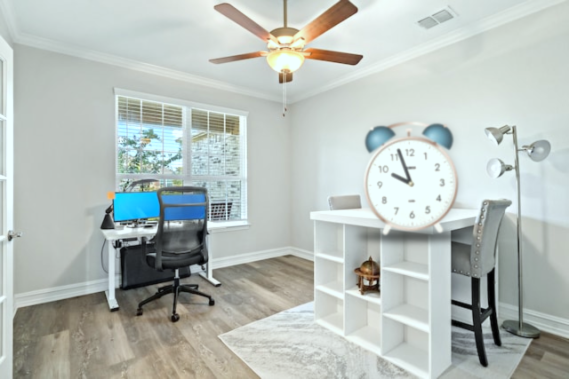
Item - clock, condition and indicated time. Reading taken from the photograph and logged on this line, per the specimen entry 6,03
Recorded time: 9,57
